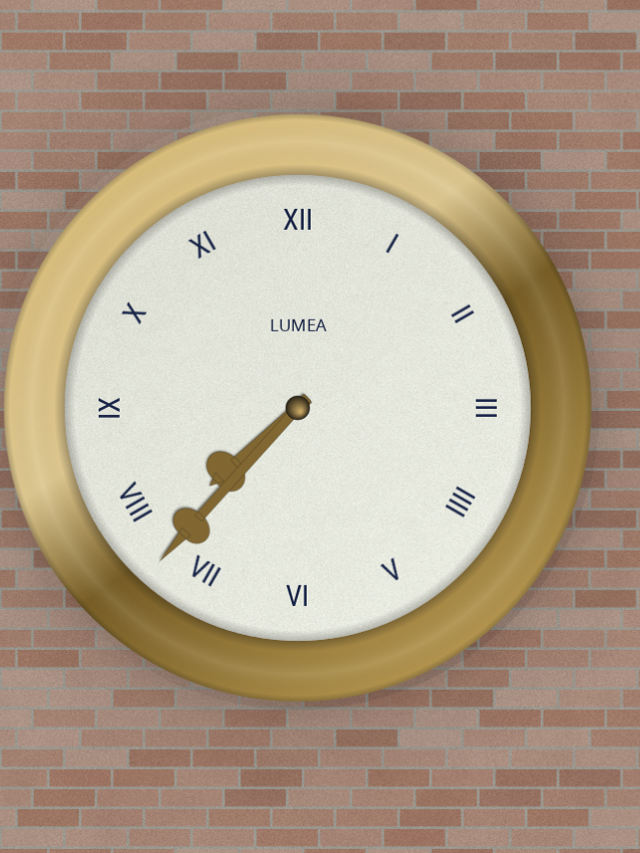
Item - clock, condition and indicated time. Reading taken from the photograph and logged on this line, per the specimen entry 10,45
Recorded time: 7,37
